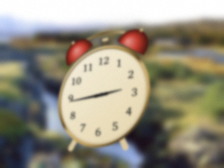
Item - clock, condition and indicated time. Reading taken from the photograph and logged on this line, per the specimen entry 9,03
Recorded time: 2,44
